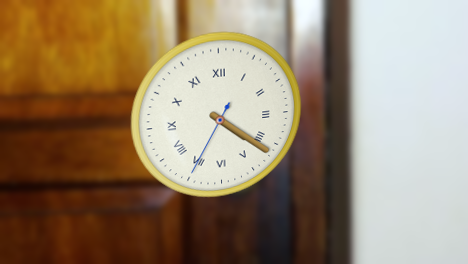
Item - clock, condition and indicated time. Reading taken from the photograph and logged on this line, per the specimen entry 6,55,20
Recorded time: 4,21,35
